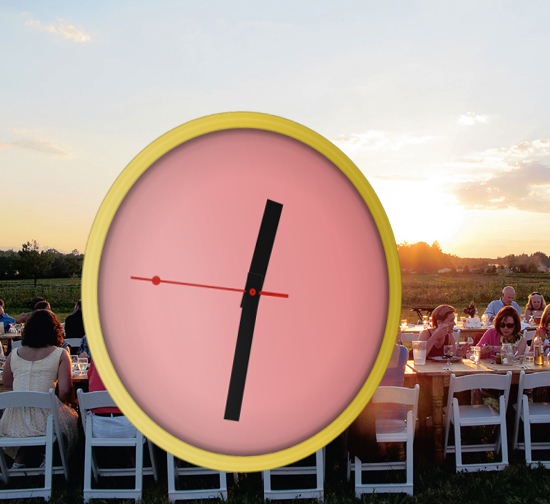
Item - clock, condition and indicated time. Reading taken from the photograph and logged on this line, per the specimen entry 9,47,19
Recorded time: 12,31,46
